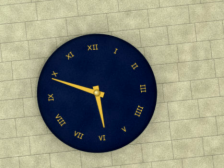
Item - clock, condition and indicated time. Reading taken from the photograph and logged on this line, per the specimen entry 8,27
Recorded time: 5,49
